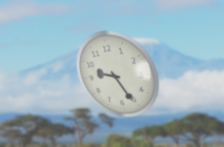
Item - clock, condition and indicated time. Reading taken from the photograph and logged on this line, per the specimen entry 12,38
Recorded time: 9,26
